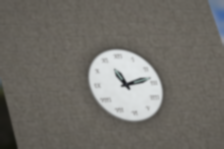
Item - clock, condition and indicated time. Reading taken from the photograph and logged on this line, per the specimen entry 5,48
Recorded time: 11,13
